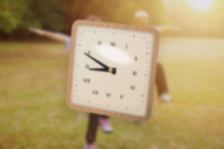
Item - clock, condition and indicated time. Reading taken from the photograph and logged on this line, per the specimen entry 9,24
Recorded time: 8,49
